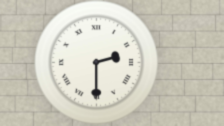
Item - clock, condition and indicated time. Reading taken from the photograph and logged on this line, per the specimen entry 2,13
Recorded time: 2,30
